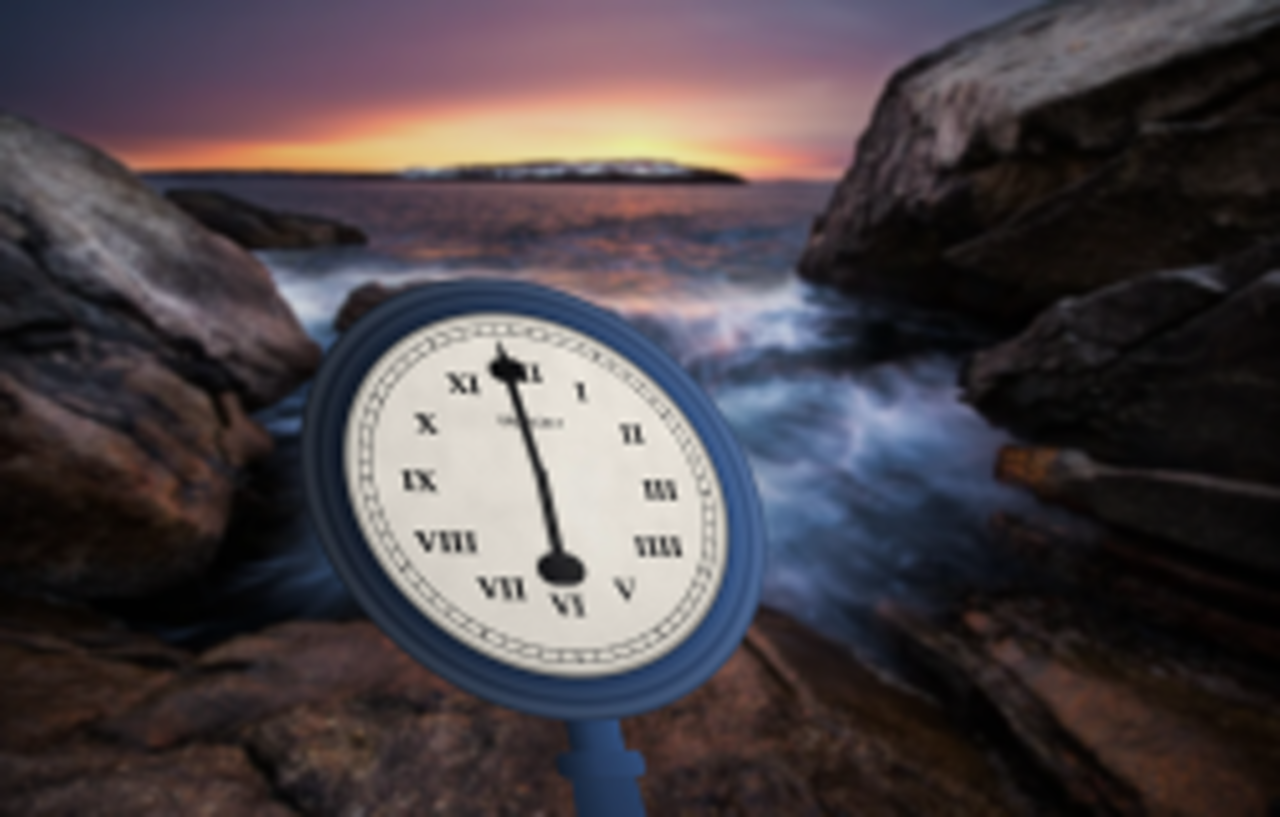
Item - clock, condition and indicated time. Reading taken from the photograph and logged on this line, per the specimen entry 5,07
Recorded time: 5,59
